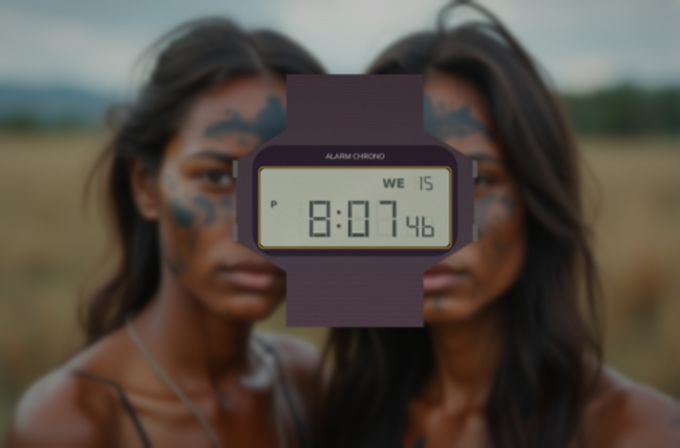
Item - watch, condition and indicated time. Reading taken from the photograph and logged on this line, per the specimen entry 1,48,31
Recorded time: 8,07,46
